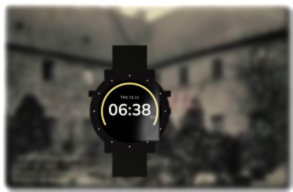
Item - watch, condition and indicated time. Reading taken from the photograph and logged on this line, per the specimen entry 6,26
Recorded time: 6,38
